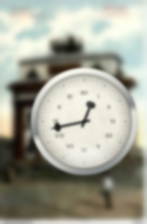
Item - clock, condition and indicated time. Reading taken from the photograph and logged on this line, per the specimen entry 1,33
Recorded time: 12,43
